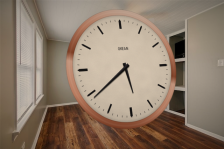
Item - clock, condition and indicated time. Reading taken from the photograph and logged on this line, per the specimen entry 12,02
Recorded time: 5,39
